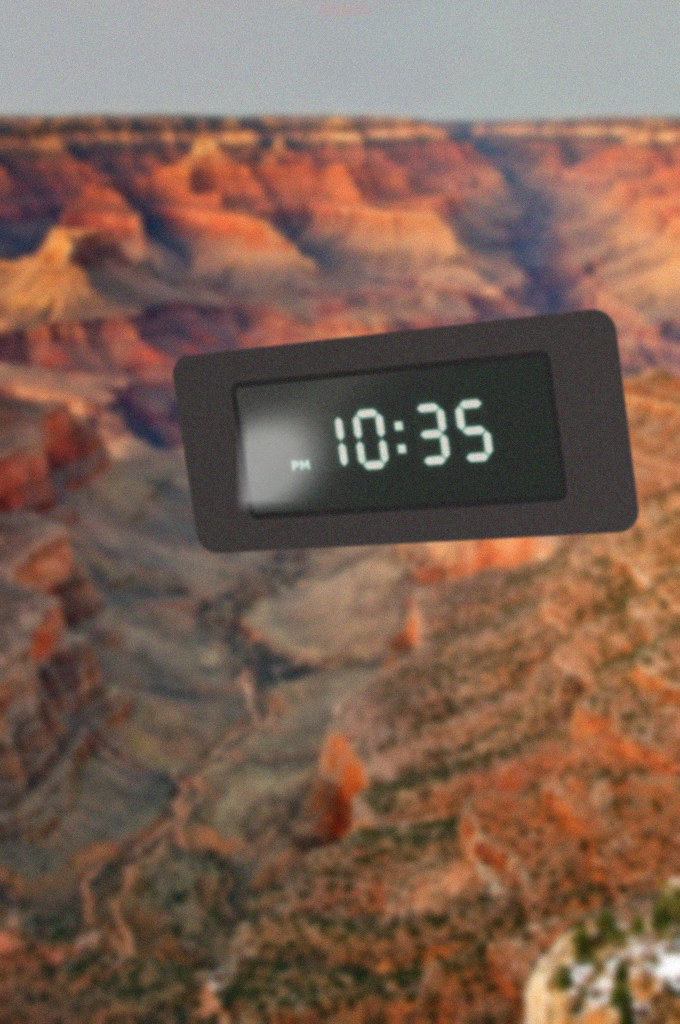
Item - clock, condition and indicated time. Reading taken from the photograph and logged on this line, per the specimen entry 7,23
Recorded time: 10,35
